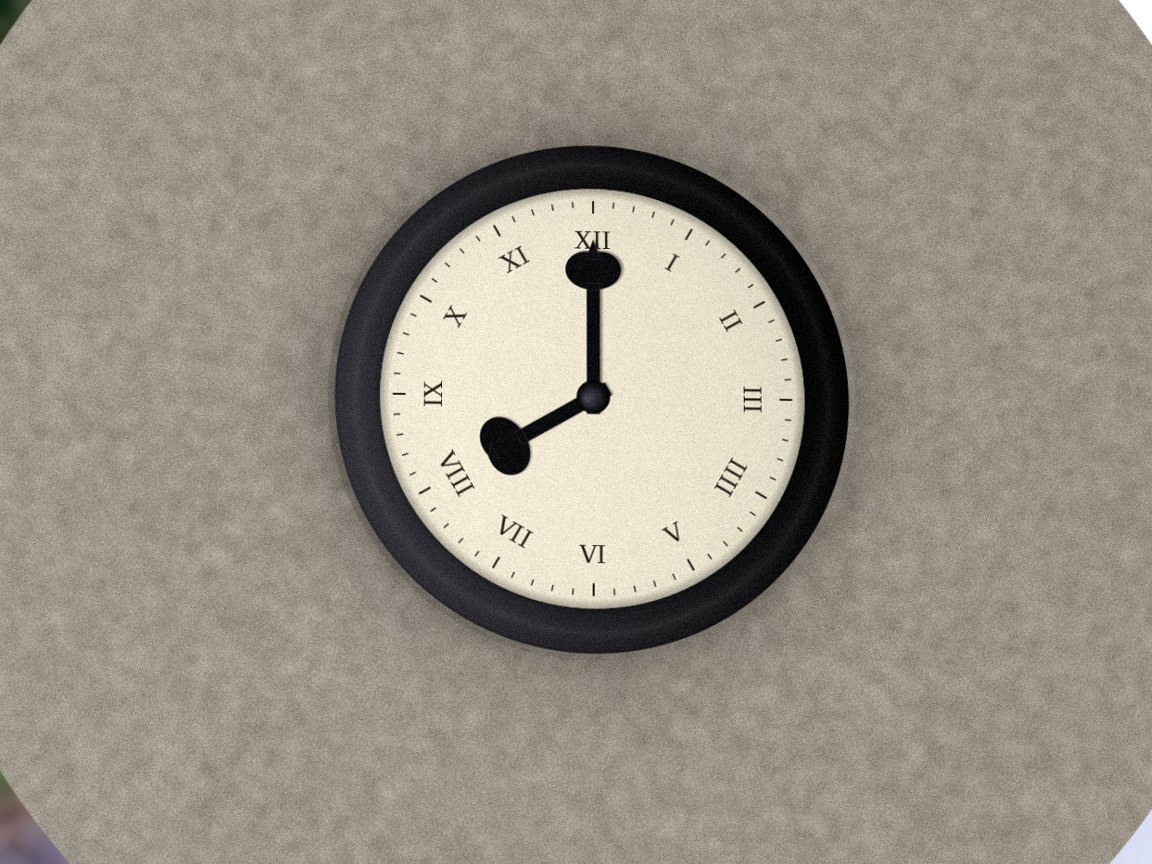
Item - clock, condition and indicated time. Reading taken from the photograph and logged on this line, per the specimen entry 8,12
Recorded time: 8,00
